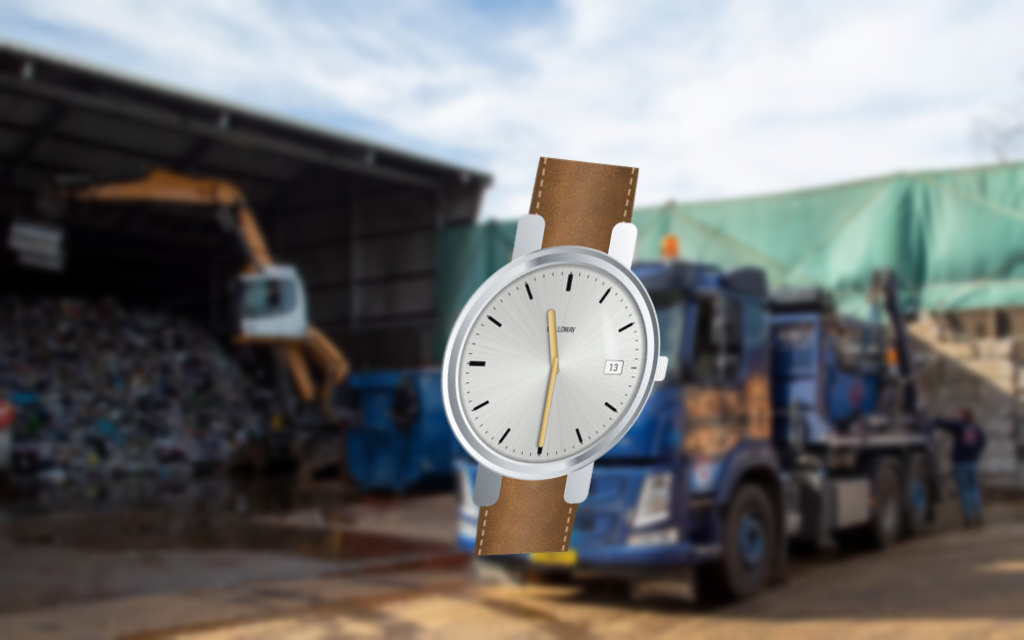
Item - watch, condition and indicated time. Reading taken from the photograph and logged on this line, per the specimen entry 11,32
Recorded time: 11,30
